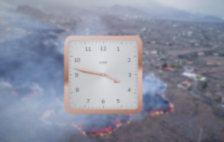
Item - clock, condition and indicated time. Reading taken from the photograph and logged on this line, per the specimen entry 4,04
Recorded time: 3,47
